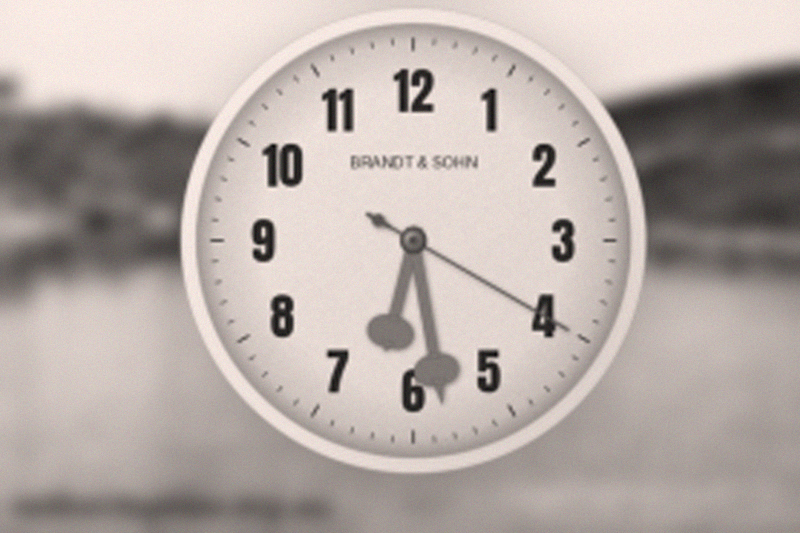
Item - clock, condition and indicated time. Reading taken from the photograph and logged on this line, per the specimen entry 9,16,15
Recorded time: 6,28,20
